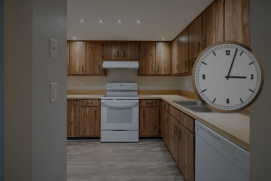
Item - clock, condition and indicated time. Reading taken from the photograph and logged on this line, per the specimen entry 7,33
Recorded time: 3,03
